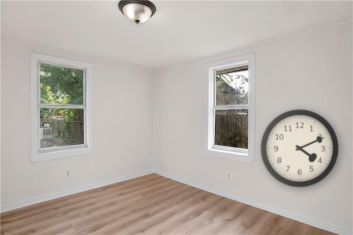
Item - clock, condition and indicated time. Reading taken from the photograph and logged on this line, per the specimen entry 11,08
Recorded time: 4,11
